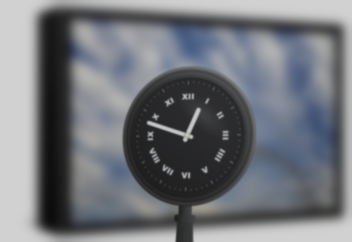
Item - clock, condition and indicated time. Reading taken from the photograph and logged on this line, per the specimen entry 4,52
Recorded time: 12,48
